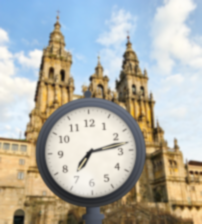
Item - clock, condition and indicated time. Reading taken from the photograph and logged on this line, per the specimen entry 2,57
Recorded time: 7,13
